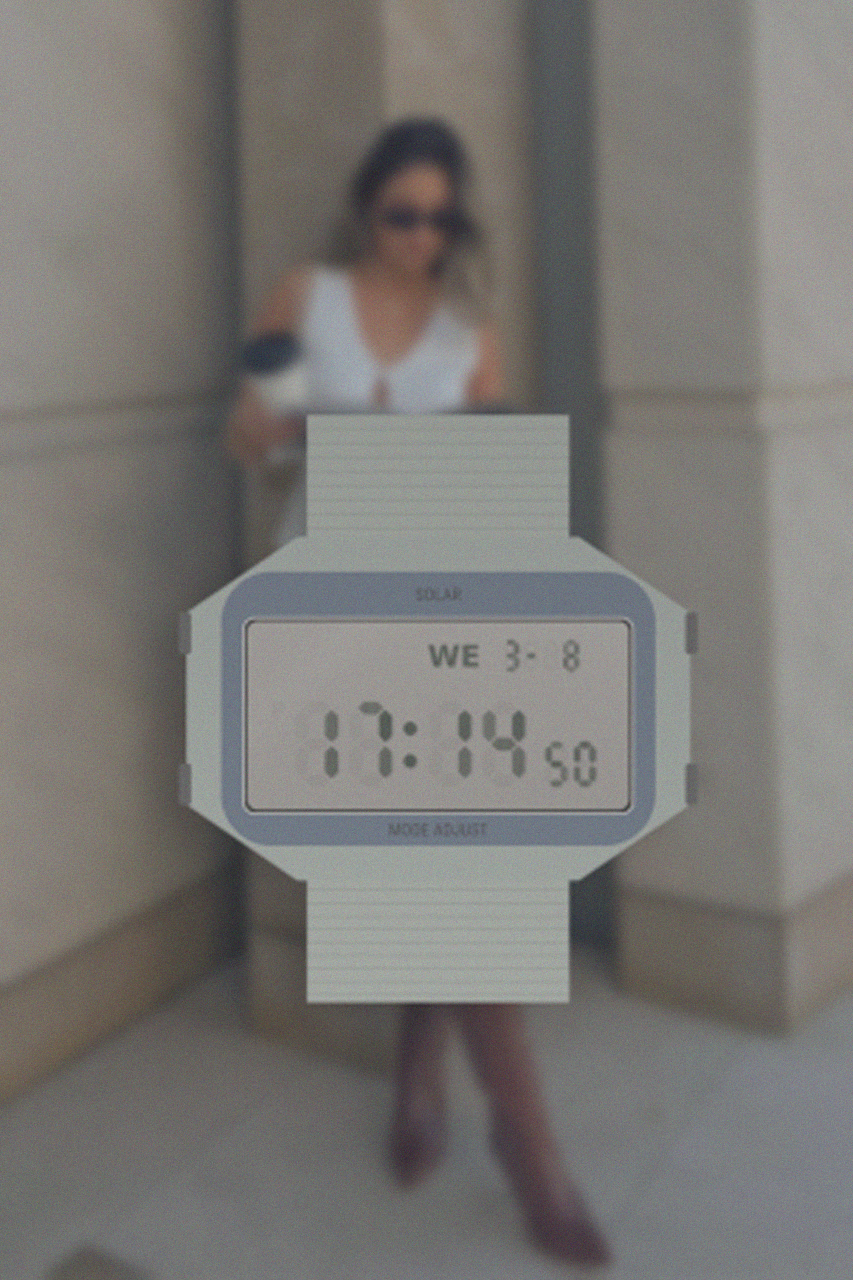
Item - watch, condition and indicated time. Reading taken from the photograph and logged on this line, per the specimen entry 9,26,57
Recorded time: 17,14,50
